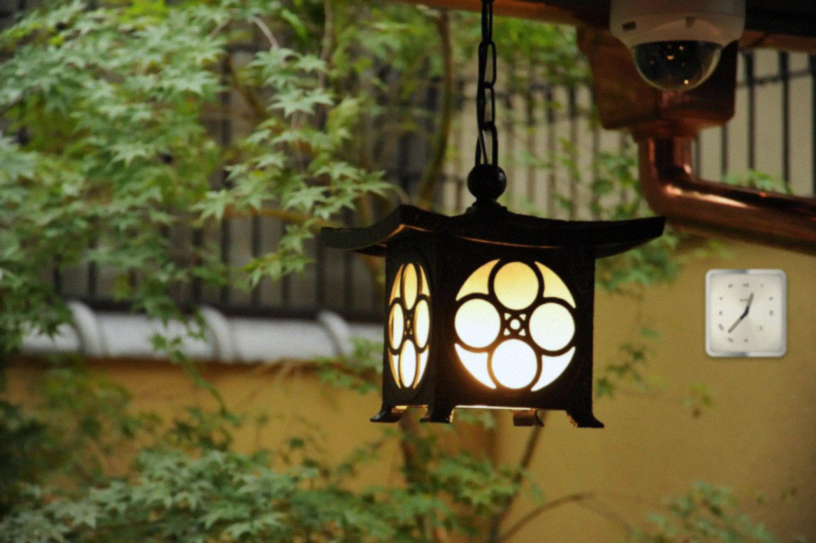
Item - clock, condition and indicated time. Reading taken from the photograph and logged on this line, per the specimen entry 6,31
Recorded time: 12,37
